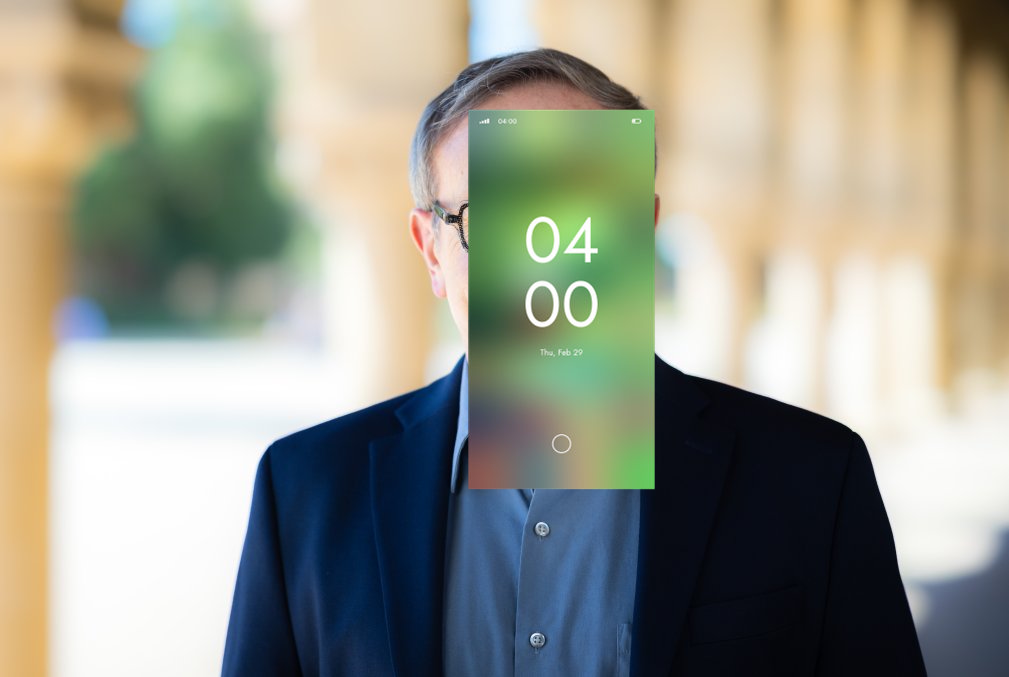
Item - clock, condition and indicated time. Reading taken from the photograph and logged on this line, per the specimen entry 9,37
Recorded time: 4,00
